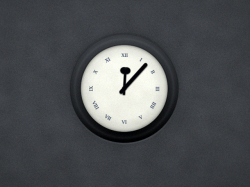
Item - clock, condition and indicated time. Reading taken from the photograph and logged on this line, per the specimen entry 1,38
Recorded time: 12,07
